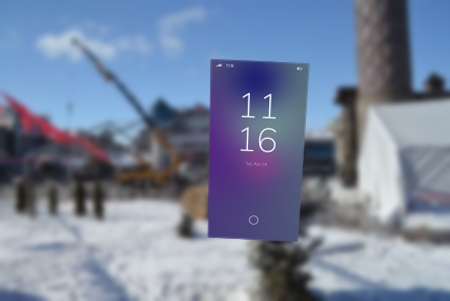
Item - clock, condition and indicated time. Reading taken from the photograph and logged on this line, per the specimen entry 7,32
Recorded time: 11,16
